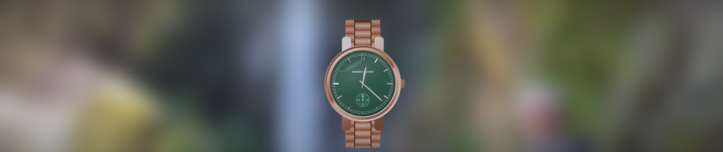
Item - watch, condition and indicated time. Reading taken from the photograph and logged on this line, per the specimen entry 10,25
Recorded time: 12,22
